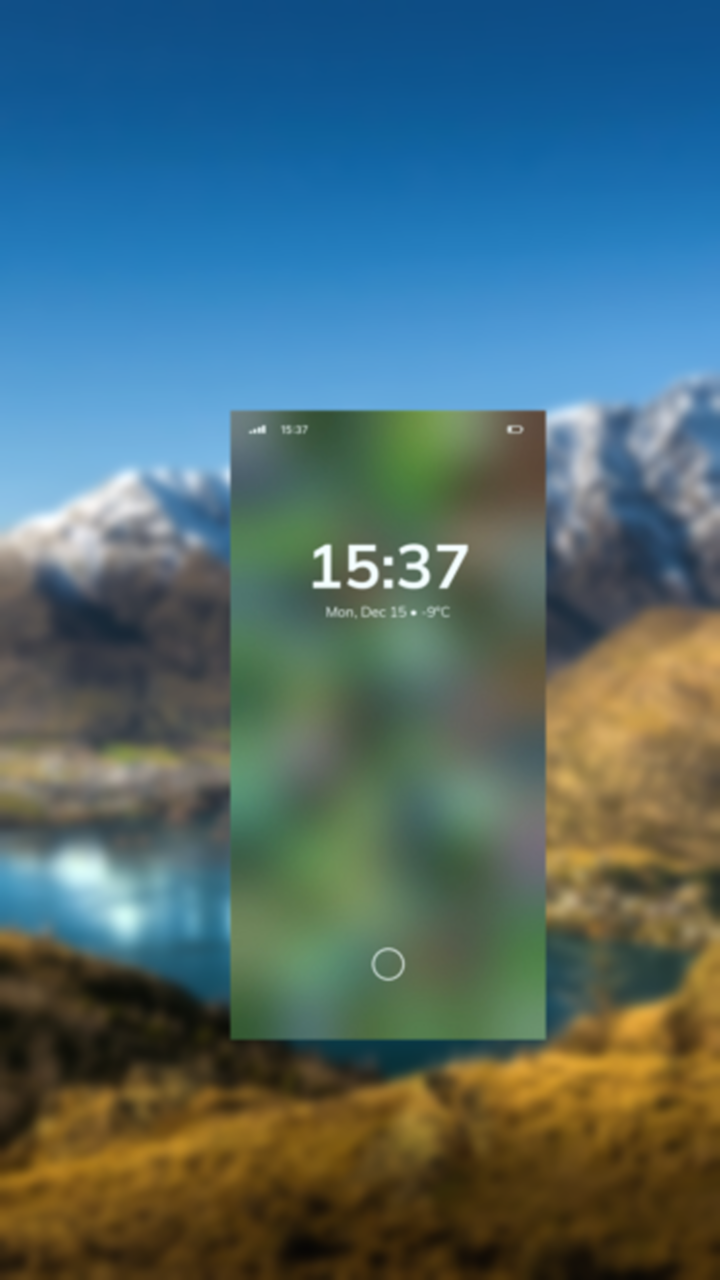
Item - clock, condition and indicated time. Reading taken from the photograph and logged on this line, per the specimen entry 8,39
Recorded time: 15,37
